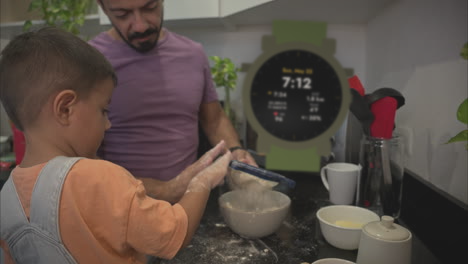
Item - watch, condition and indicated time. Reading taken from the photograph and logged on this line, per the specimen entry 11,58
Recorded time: 7,12
